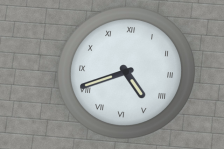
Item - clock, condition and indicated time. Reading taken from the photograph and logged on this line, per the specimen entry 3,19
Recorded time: 4,41
